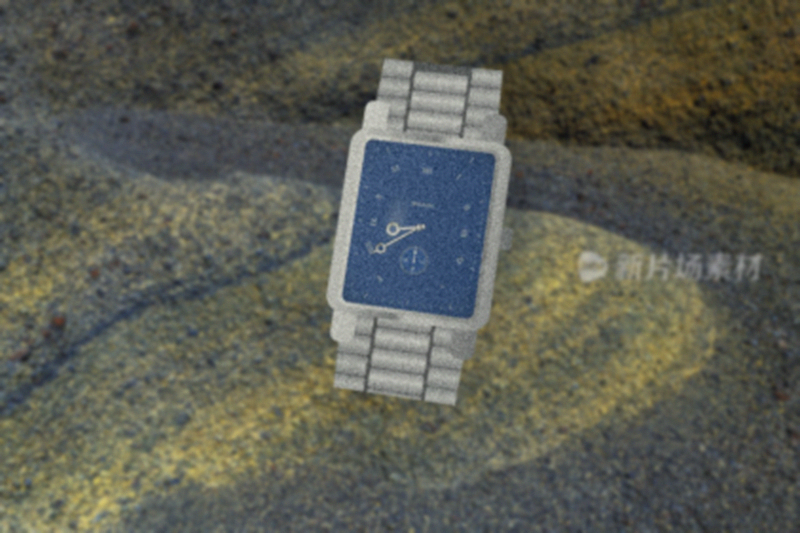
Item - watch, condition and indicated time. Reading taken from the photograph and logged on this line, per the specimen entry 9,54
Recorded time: 8,39
